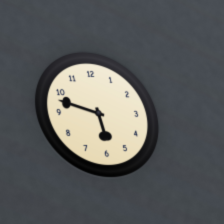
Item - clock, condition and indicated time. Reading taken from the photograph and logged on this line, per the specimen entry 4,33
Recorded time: 5,48
